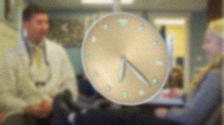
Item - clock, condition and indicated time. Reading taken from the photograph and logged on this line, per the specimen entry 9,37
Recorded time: 6,22
